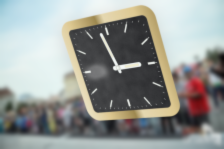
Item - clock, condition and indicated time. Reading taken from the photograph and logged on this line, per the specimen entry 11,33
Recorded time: 2,58
